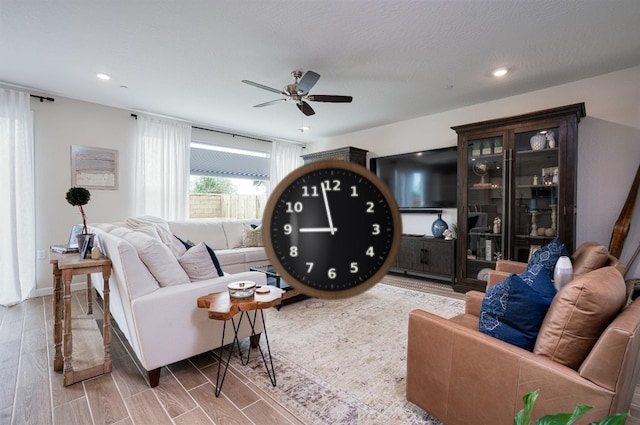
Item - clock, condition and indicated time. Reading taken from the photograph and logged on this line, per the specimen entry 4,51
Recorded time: 8,58
